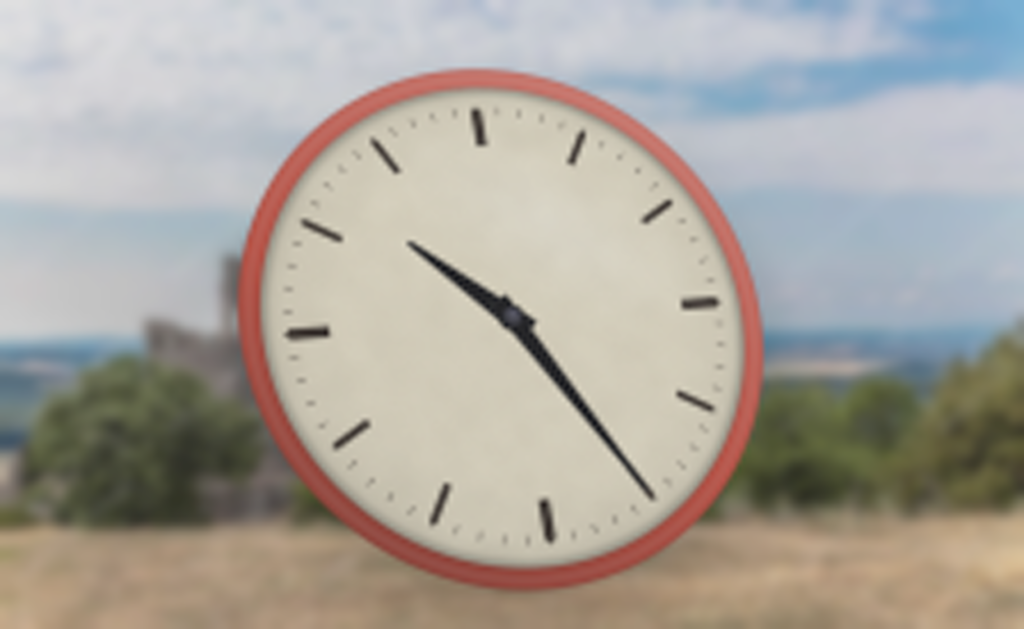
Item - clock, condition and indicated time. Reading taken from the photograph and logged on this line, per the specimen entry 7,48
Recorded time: 10,25
